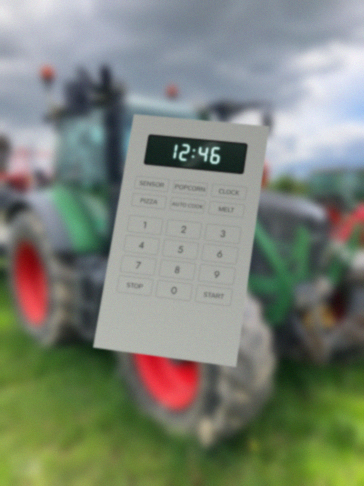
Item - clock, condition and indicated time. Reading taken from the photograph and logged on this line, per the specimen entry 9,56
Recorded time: 12,46
